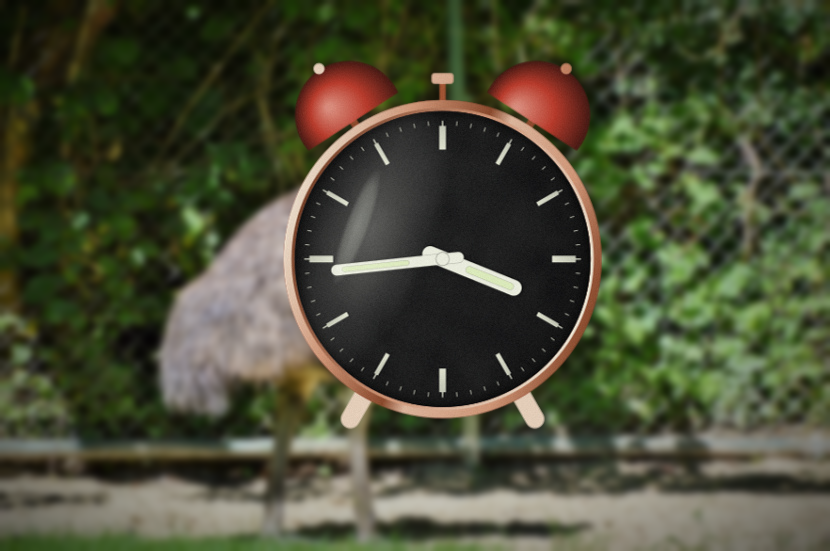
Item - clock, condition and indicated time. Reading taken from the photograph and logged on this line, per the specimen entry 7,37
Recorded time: 3,44
